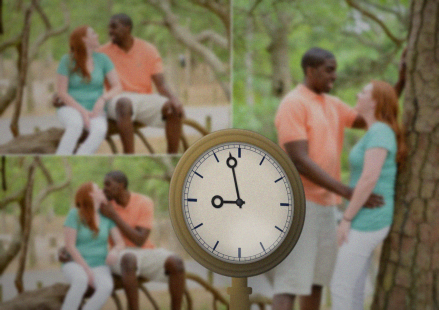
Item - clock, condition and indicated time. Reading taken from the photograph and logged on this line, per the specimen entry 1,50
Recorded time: 8,58
